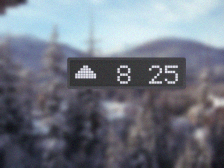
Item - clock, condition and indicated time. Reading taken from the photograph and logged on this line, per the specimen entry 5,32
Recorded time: 8,25
